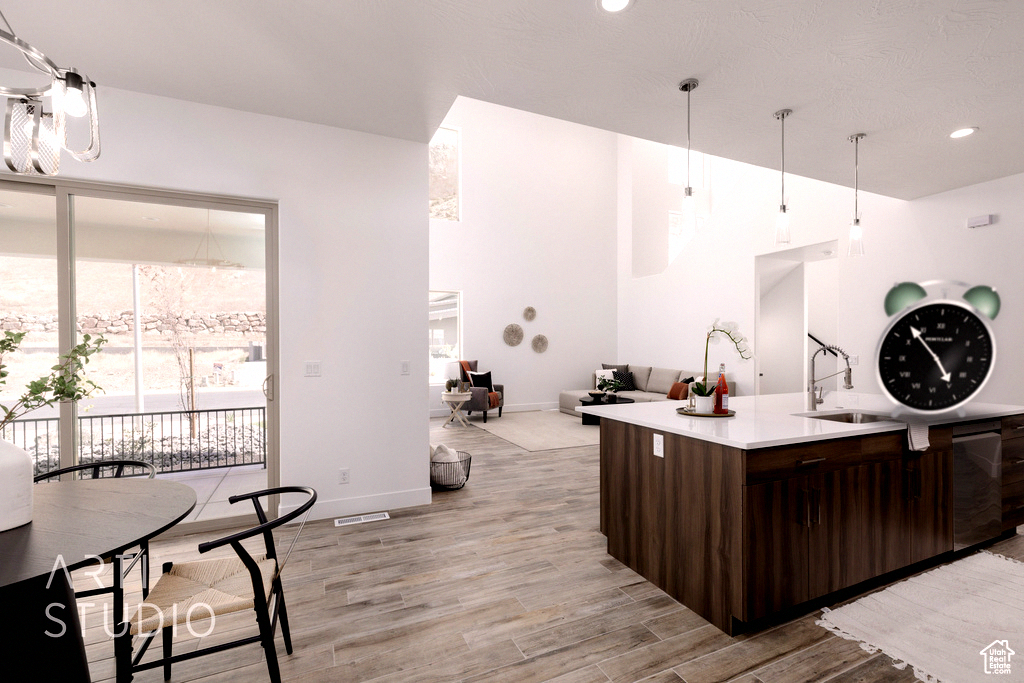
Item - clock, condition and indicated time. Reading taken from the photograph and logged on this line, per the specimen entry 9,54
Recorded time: 4,53
